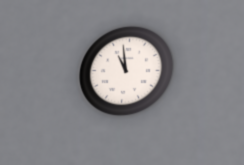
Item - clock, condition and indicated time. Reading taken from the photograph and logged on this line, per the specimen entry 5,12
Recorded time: 10,58
